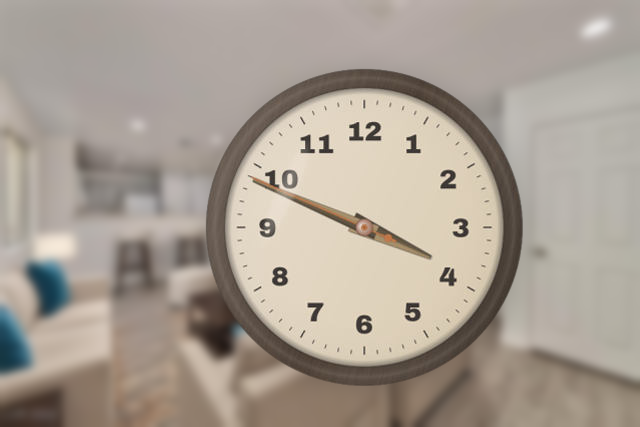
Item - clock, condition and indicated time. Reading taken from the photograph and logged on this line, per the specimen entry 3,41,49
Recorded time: 3,48,49
